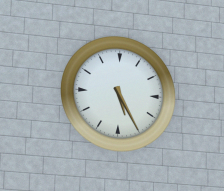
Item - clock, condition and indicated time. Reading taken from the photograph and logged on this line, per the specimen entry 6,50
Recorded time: 5,25
